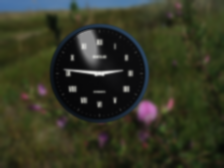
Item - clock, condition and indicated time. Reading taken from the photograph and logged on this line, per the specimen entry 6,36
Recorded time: 2,46
